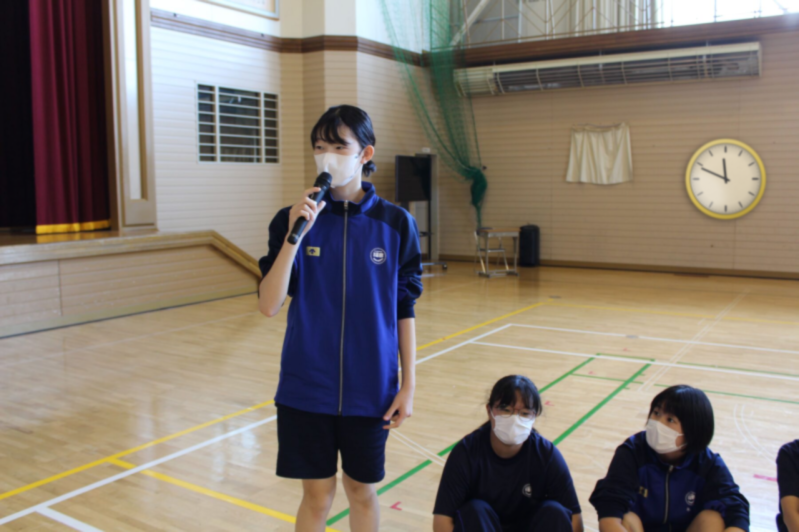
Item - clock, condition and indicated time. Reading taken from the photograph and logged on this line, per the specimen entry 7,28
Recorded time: 11,49
